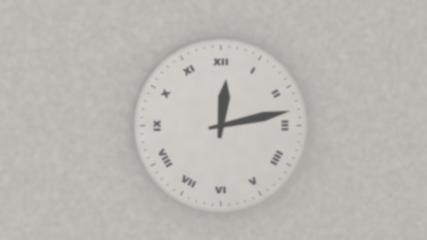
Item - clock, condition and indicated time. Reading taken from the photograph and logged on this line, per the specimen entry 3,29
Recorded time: 12,13
